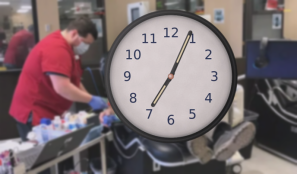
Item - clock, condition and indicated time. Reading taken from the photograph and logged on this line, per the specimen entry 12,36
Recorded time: 7,04
